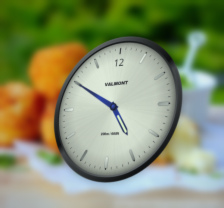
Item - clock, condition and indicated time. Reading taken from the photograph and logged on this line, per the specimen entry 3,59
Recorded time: 4,50
